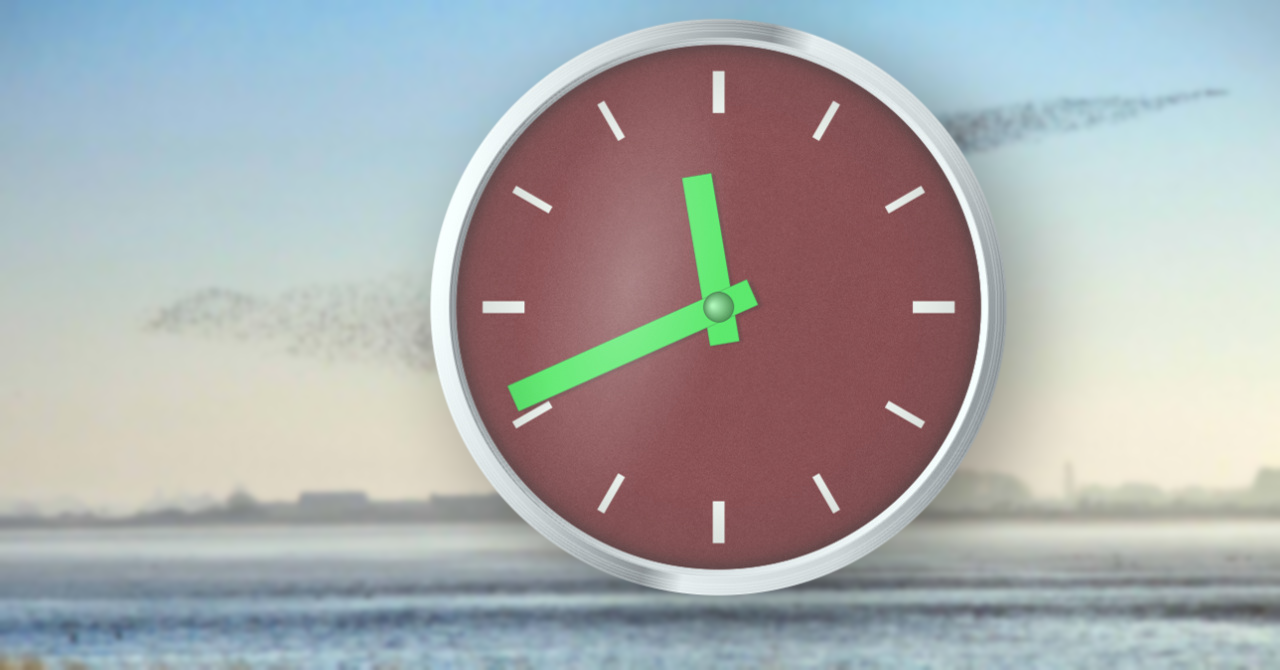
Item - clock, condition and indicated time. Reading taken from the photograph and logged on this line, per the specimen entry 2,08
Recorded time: 11,41
